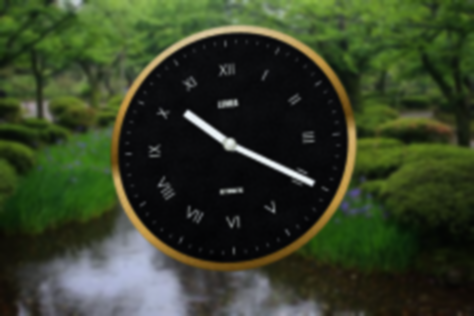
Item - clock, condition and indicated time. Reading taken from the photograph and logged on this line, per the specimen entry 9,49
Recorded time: 10,20
